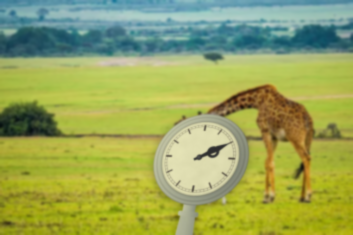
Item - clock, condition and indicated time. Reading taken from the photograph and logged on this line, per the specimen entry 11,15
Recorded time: 2,10
